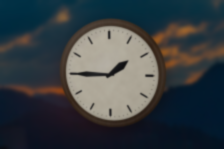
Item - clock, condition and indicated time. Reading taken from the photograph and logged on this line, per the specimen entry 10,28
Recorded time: 1,45
